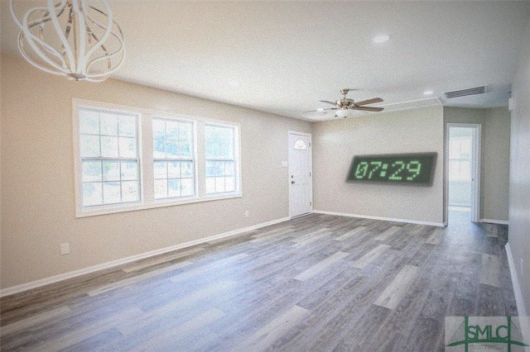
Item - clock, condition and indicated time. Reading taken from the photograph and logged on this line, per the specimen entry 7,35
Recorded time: 7,29
